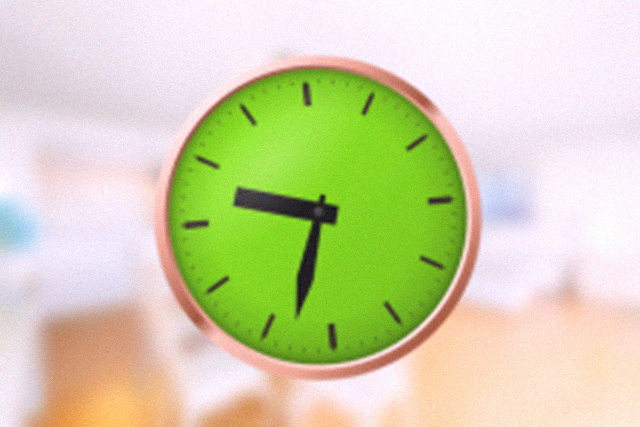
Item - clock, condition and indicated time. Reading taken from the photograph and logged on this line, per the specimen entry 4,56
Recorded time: 9,33
